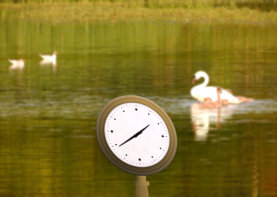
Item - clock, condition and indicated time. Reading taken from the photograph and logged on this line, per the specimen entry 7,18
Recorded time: 1,39
